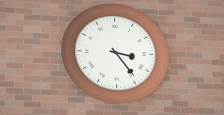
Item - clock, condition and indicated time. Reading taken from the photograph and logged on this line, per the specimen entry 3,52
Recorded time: 3,24
